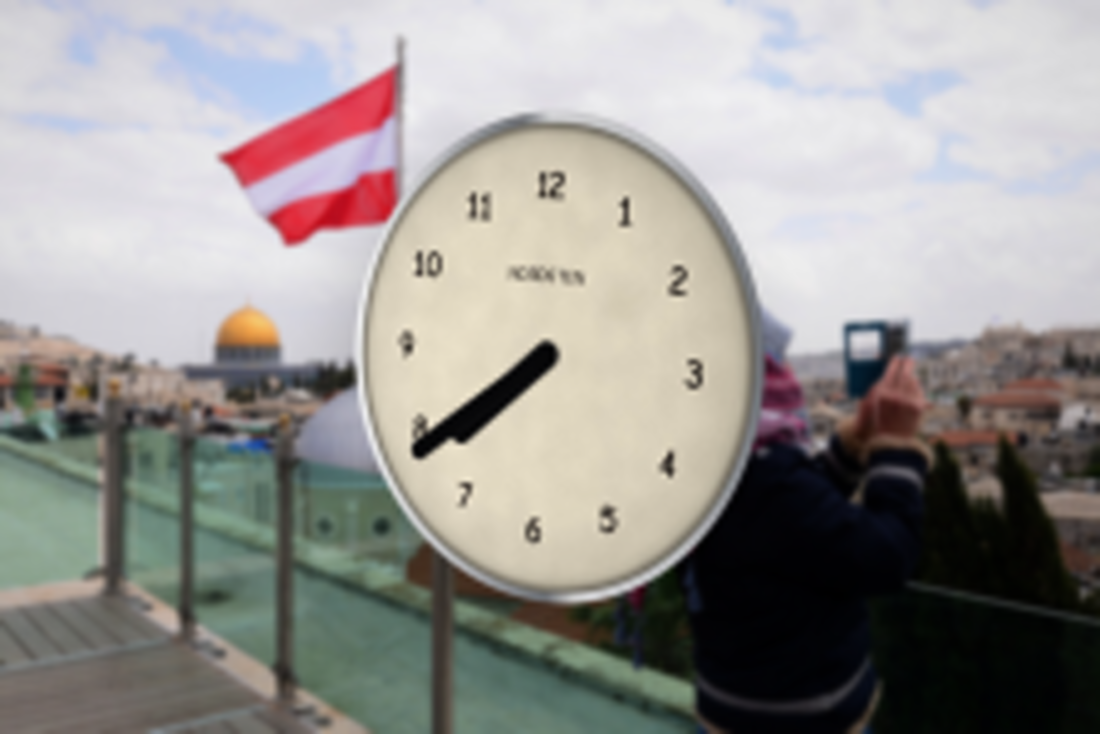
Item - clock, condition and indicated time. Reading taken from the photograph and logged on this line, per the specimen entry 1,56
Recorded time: 7,39
